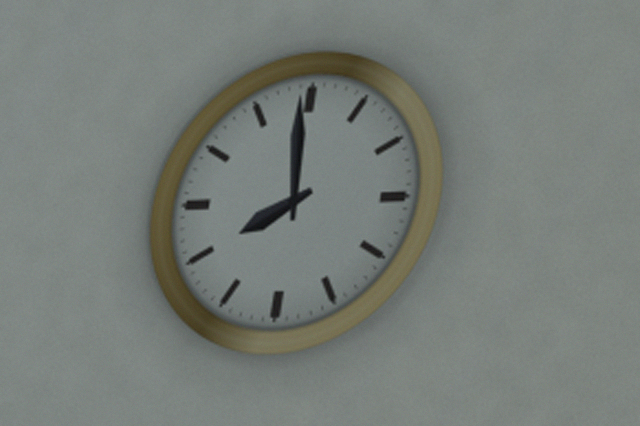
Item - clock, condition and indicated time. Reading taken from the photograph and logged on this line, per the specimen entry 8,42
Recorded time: 7,59
